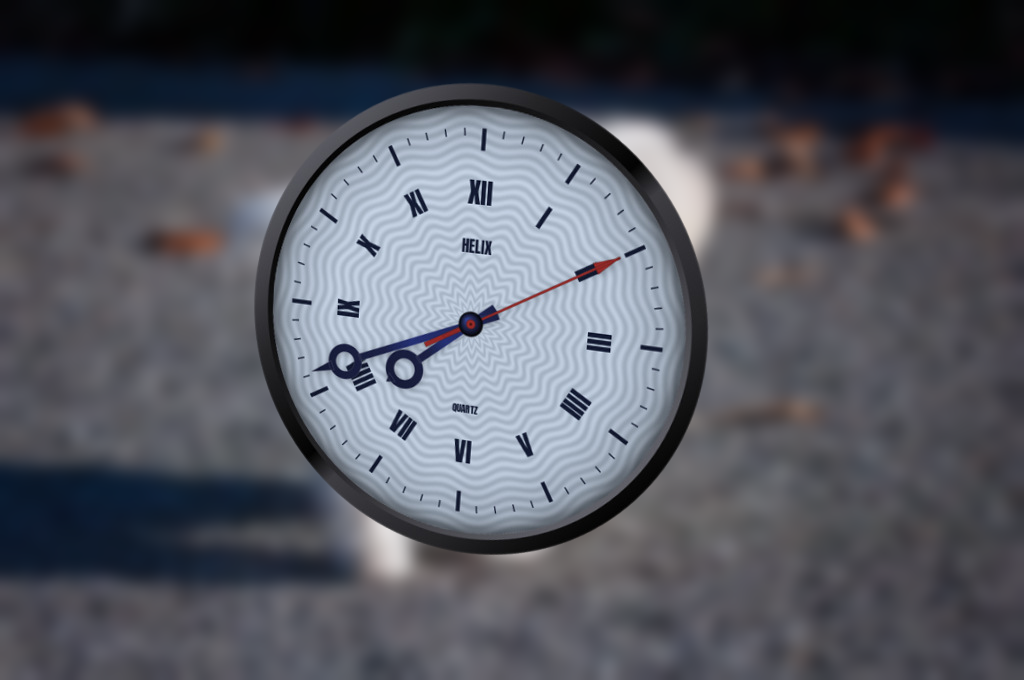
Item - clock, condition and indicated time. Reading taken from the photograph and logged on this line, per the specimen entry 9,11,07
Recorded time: 7,41,10
